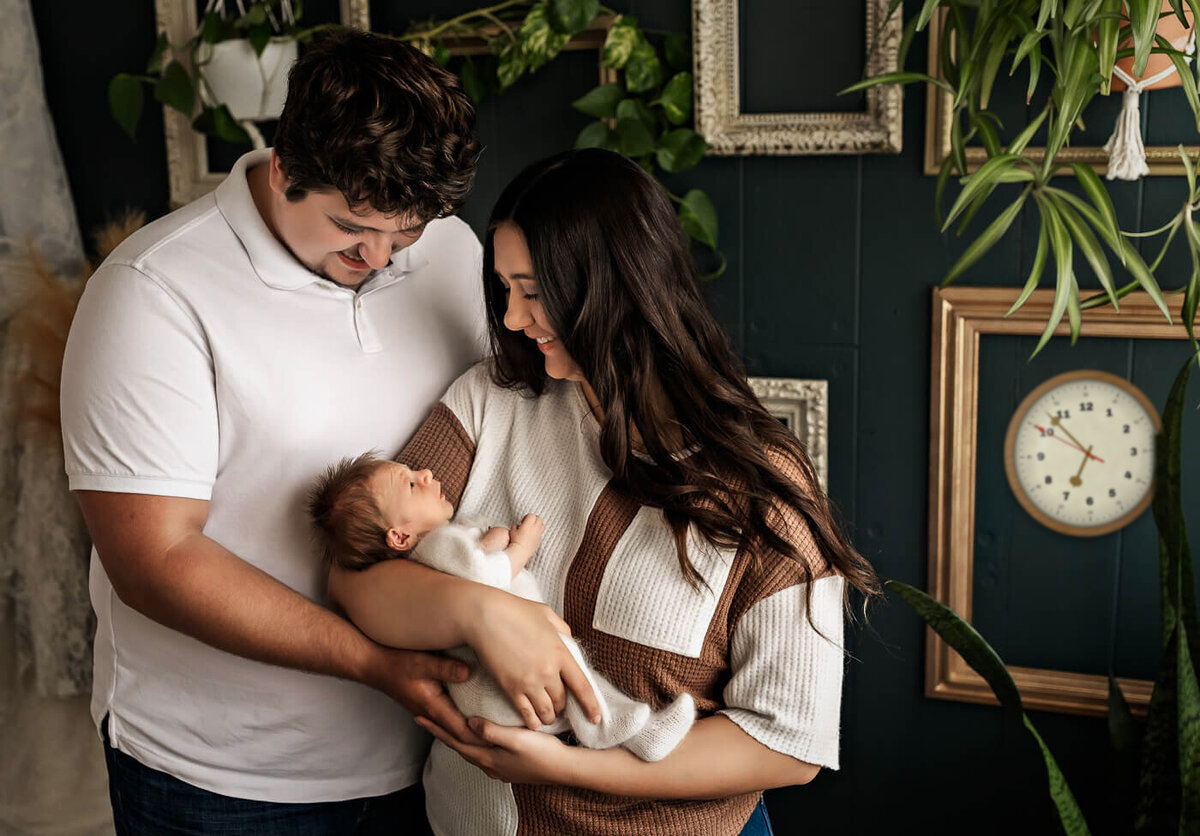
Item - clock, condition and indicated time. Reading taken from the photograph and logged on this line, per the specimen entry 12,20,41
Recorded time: 6,52,50
